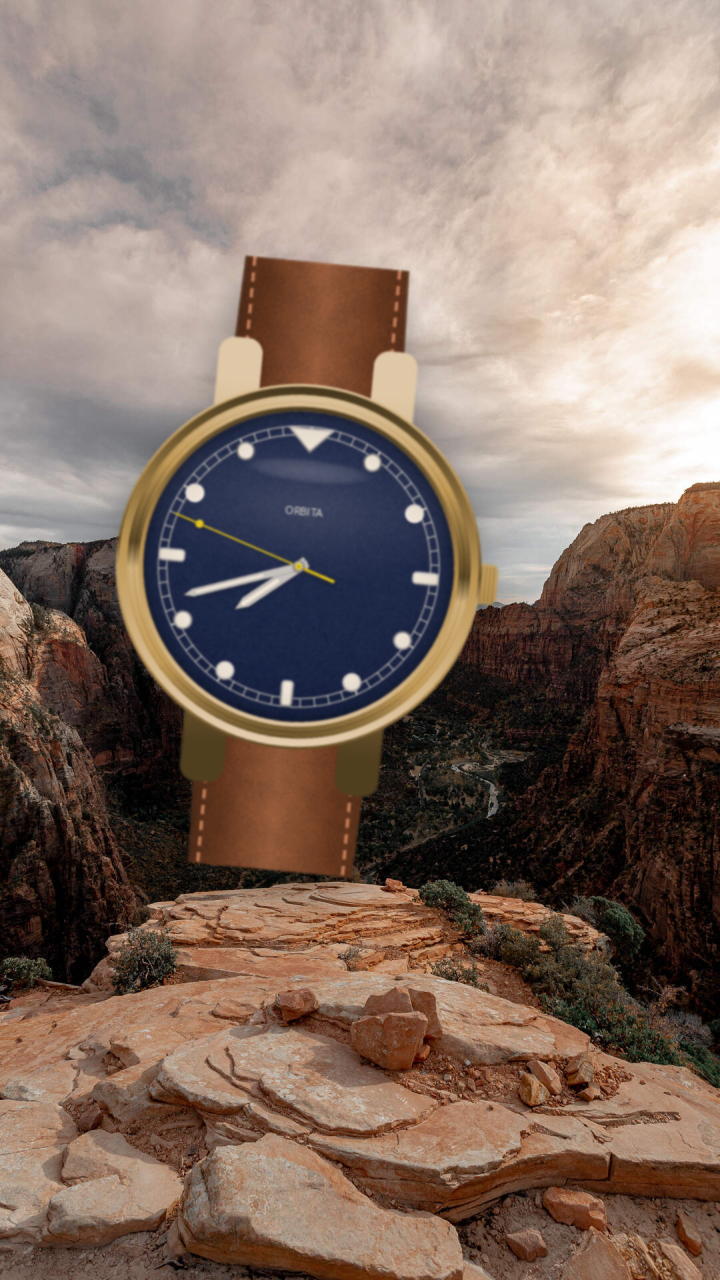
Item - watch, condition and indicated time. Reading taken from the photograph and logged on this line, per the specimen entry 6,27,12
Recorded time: 7,41,48
